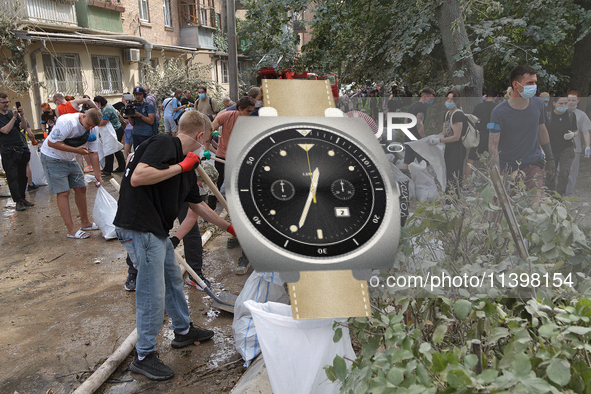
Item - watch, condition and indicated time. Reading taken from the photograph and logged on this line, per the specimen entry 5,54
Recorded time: 12,34
